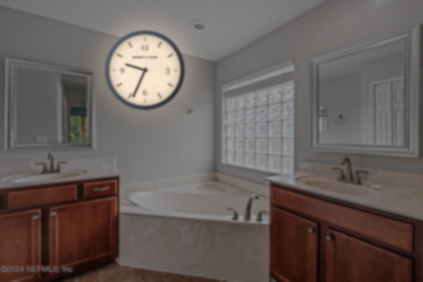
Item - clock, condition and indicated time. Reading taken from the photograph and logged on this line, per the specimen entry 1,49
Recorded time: 9,34
